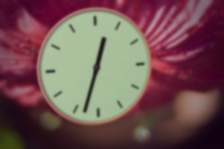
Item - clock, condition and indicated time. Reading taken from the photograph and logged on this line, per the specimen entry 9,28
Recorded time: 12,33
